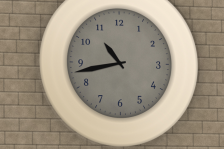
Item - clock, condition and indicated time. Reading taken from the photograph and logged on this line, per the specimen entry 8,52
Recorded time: 10,43
